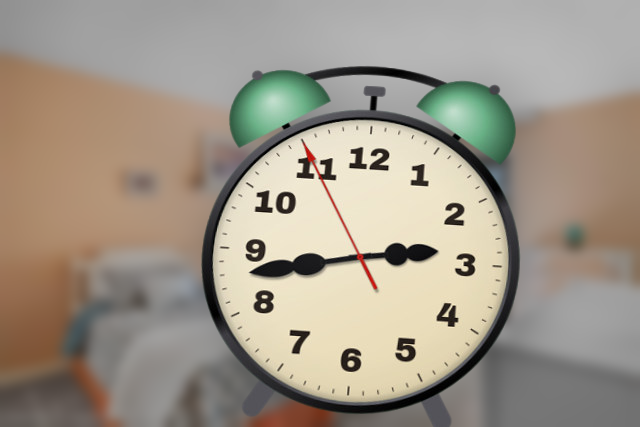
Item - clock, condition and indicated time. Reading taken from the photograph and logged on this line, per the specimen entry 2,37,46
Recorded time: 2,42,55
